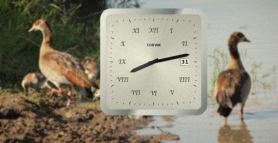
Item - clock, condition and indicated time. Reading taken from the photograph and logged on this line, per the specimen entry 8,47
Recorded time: 8,13
